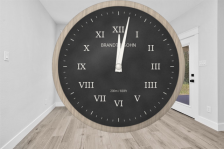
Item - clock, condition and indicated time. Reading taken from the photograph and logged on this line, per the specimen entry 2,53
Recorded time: 12,02
